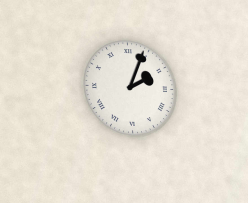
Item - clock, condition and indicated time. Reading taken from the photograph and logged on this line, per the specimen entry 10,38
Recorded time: 2,04
